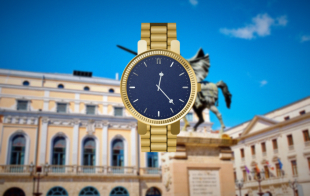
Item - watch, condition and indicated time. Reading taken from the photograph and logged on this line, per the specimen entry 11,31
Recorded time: 12,23
